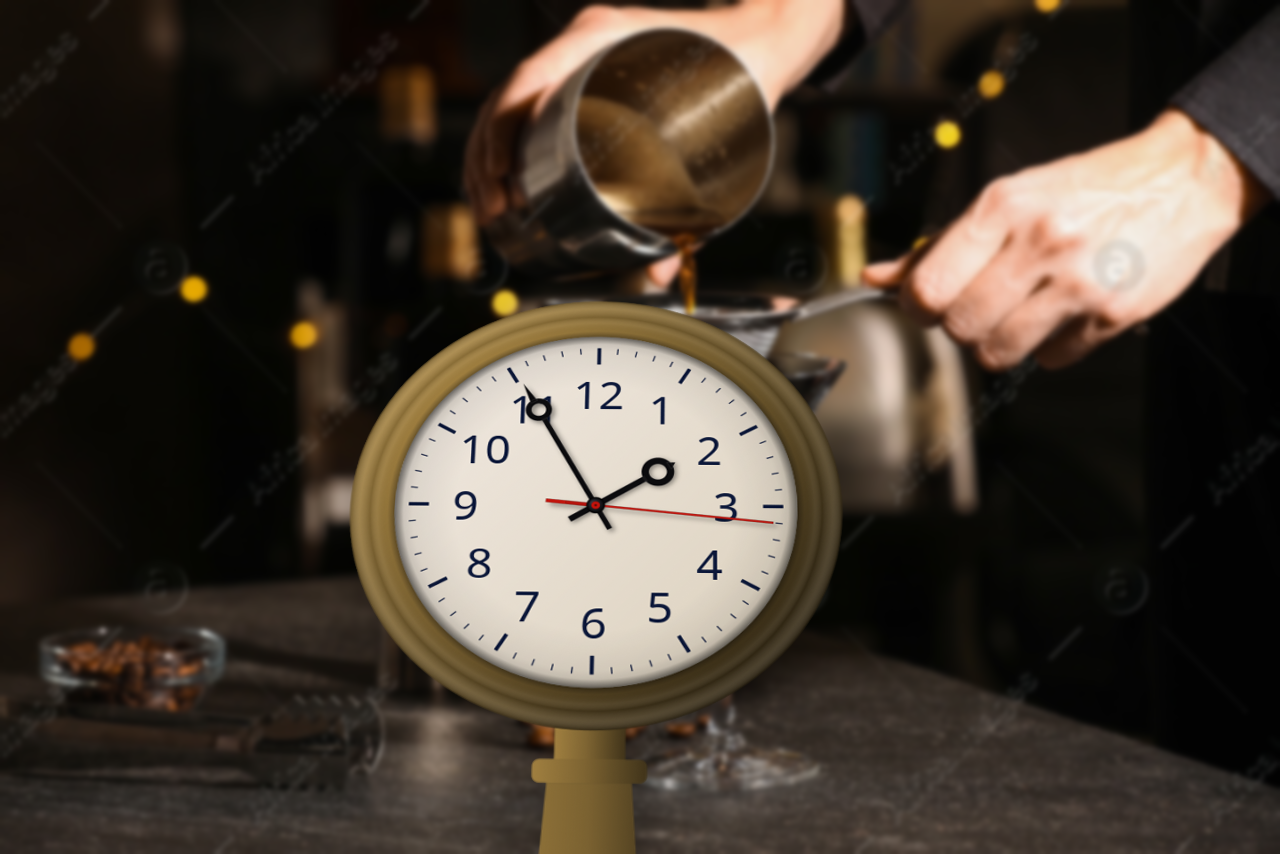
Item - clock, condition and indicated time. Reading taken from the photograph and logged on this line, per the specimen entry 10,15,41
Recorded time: 1,55,16
